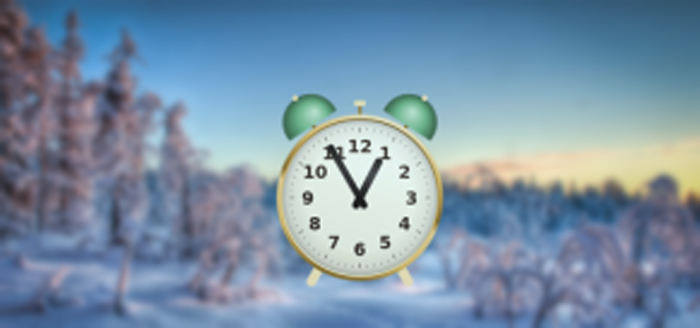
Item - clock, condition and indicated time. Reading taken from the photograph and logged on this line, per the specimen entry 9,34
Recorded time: 12,55
